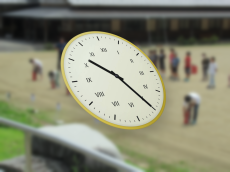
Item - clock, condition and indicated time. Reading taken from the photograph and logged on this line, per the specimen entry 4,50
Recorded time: 10,25
